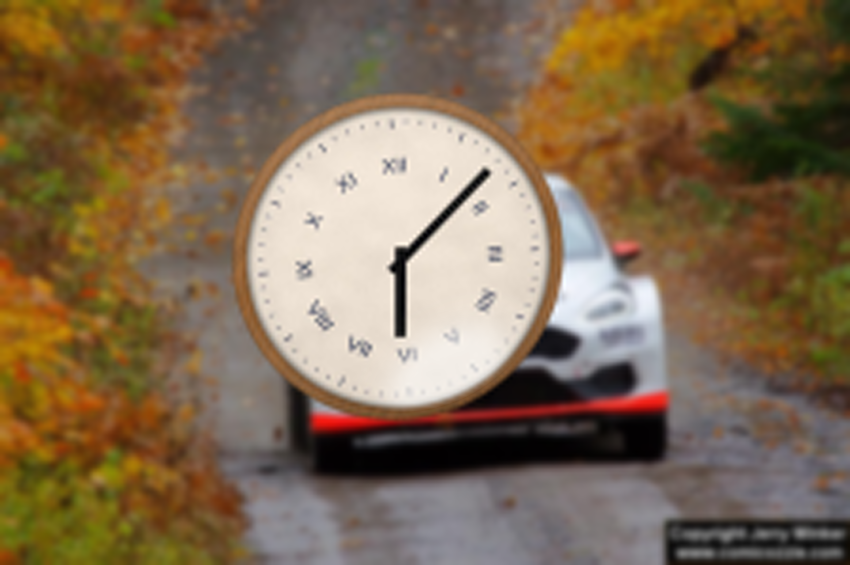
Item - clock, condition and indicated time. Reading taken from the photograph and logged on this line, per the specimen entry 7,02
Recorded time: 6,08
